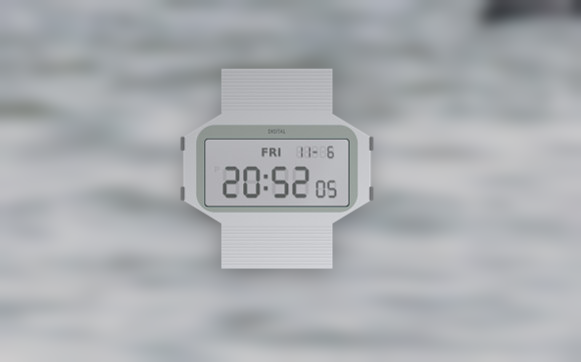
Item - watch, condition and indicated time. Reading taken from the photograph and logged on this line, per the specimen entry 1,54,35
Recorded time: 20,52,05
